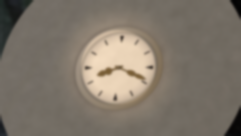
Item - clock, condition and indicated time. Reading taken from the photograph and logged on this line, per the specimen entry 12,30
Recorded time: 8,19
